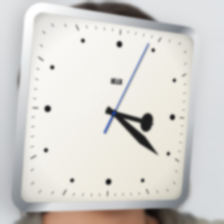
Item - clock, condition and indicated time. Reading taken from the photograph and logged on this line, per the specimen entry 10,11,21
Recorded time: 3,21,04
